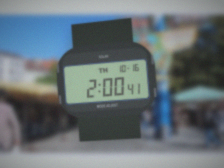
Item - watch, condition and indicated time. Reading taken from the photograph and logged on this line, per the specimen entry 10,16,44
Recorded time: 2,00,41
